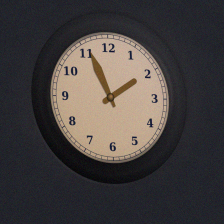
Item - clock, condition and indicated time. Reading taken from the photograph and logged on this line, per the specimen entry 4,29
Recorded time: 1,56
